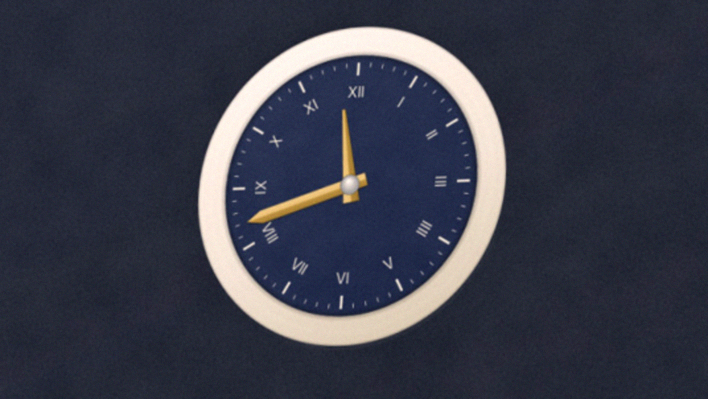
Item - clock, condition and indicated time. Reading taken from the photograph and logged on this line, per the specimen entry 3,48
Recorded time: 11,42
